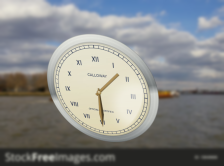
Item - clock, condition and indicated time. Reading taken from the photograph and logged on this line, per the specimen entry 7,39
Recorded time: 1,30
